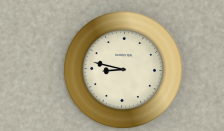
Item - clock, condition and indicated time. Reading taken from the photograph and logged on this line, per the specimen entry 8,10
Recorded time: 8,47
